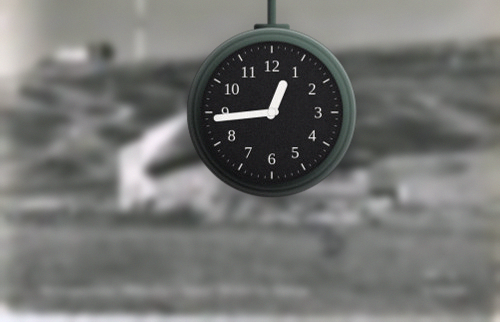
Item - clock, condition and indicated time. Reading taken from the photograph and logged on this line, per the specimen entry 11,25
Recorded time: 12,44
